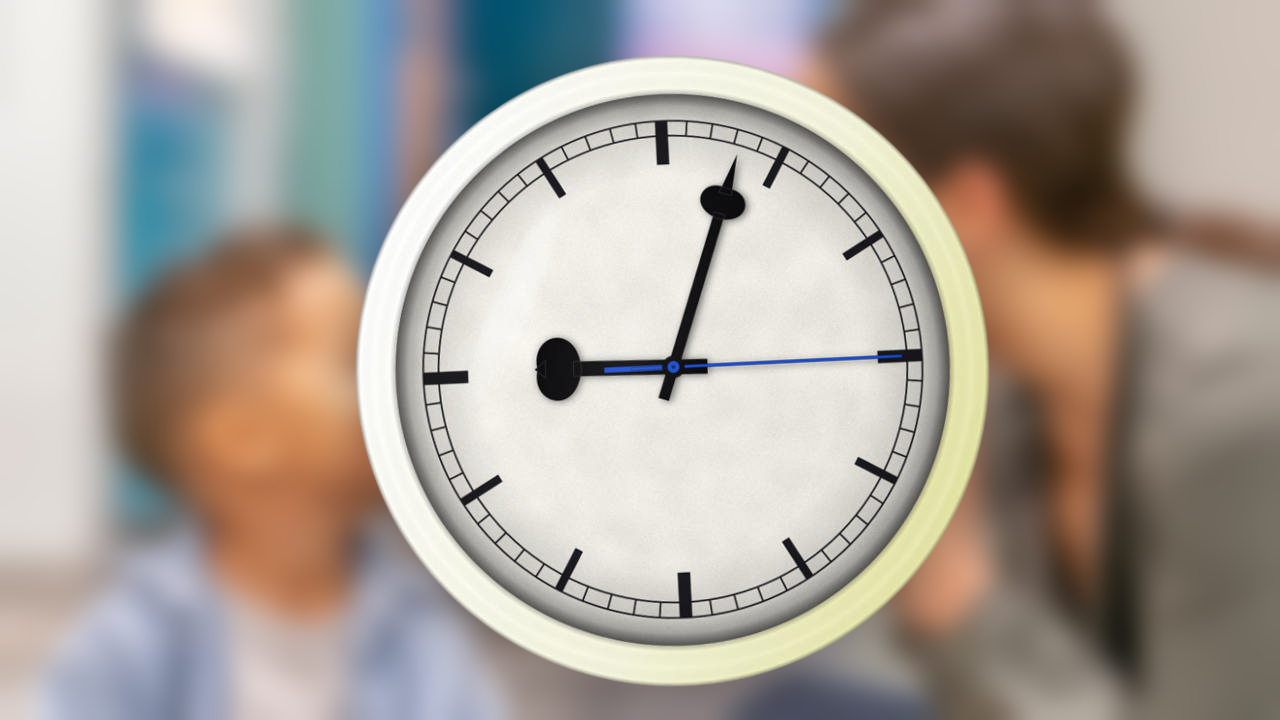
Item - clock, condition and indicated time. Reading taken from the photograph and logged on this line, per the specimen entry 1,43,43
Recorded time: 9,03,15
